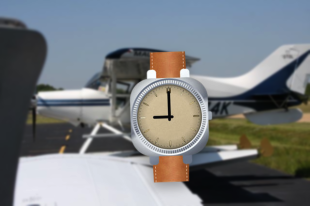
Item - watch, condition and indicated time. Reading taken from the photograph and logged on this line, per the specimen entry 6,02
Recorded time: 9,00
